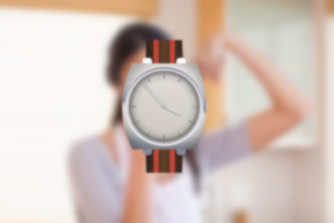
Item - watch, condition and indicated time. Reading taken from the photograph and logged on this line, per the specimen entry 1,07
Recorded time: 3,53
